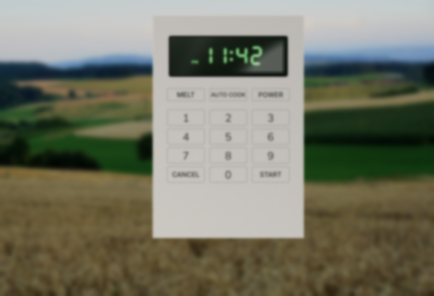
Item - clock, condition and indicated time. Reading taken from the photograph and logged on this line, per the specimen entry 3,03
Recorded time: 11,42
